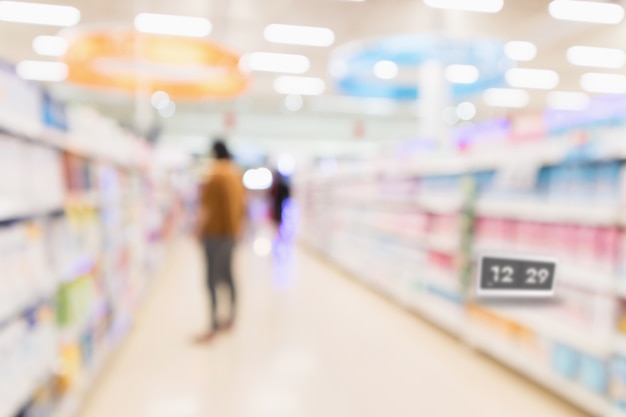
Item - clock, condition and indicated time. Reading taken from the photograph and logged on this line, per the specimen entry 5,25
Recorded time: 12,29
